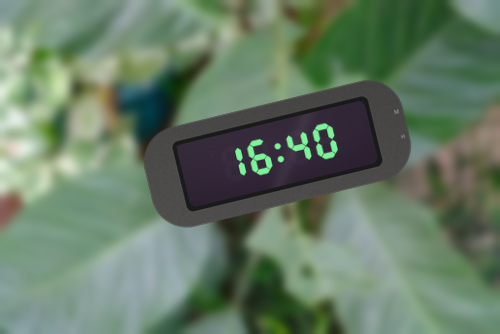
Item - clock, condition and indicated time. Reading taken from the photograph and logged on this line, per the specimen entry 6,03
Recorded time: 16,40
